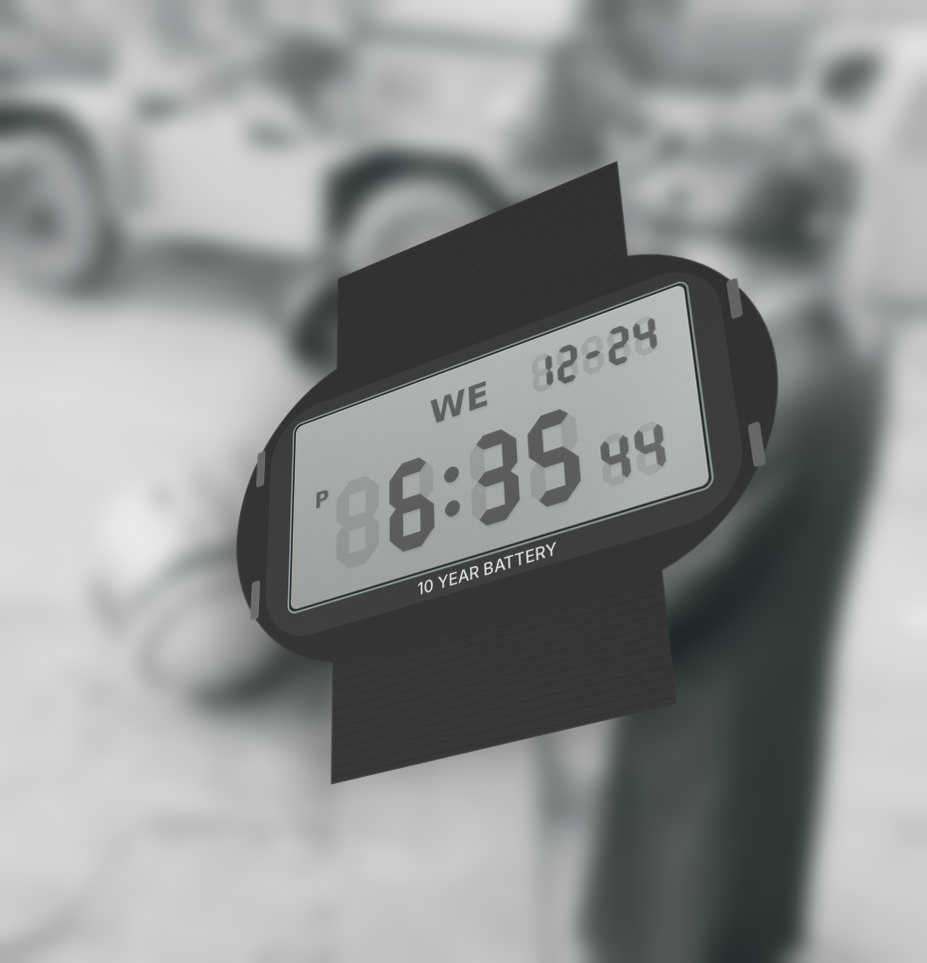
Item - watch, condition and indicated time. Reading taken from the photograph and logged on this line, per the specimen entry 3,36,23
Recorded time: 6,35,44
